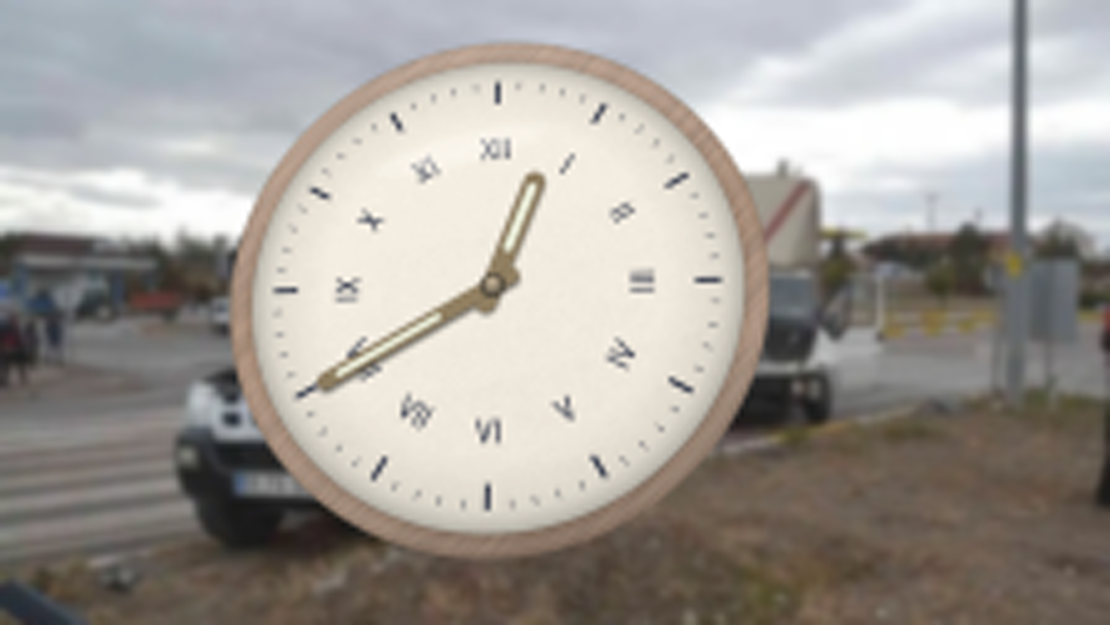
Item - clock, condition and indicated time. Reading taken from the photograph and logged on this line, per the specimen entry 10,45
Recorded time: 12,40
